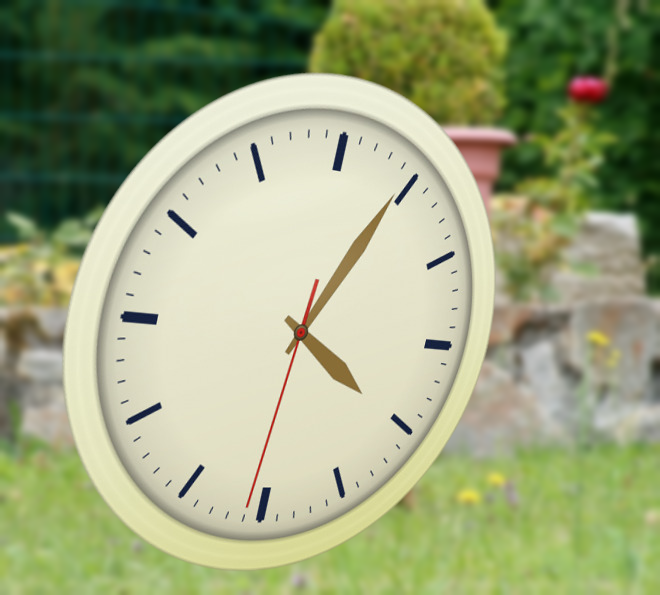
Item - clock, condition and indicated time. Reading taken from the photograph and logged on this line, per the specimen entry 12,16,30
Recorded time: 4,04,31
